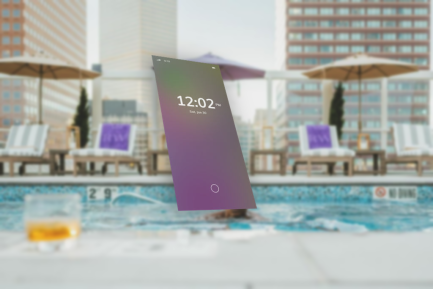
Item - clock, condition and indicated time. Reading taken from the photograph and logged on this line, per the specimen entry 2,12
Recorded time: 12,02
